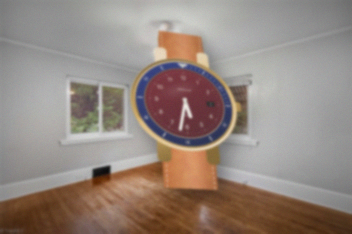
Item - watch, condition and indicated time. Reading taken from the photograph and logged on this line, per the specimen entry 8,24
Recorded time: 5,32
